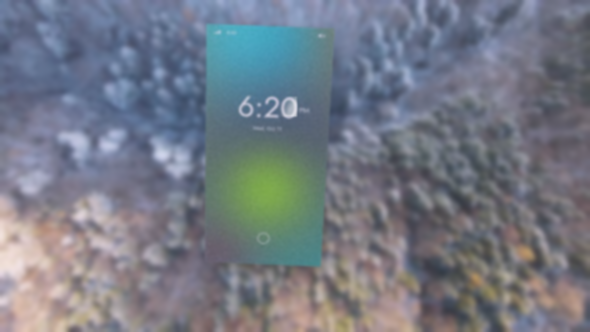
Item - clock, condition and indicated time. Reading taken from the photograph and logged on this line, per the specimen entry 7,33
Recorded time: 6,20
